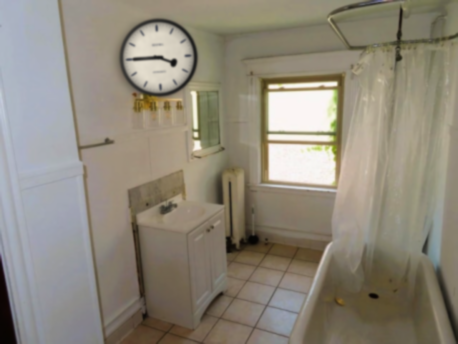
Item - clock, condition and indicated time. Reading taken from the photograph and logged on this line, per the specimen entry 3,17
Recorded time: 3,45
